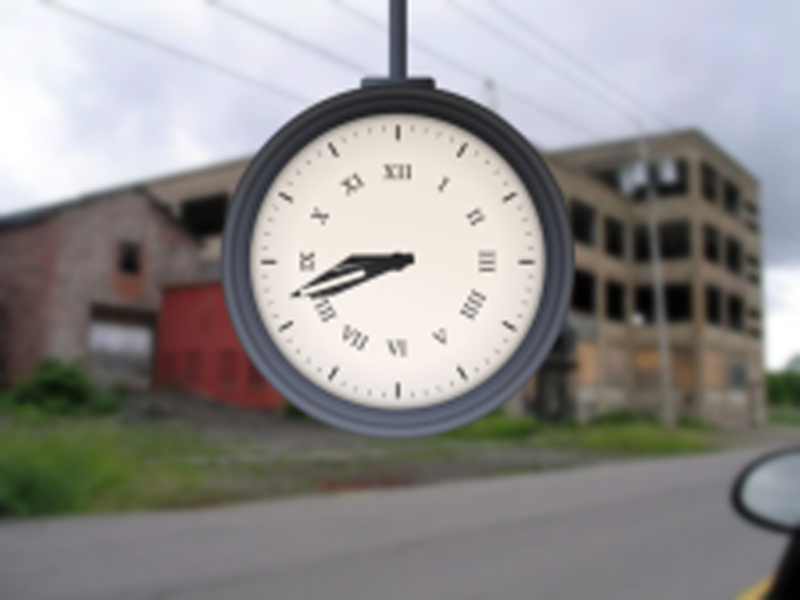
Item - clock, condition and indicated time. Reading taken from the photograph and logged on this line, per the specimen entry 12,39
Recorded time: 8,42
